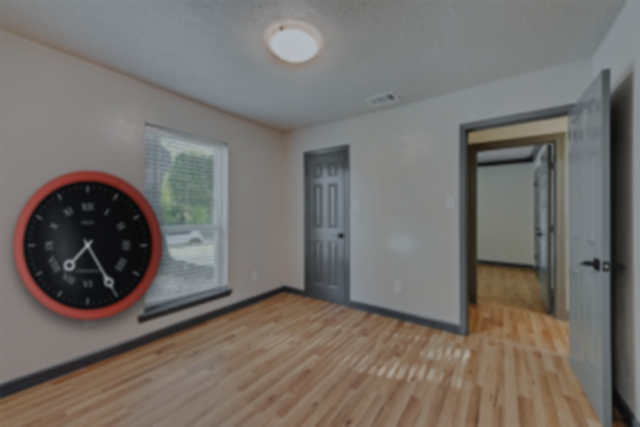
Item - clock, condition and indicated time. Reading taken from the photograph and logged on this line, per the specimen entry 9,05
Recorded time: 7,25
